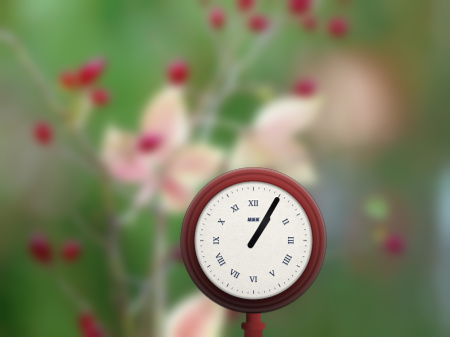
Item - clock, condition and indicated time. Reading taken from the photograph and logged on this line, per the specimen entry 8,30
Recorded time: 1,05
